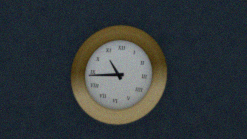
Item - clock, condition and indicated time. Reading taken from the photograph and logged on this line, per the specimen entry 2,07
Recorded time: 10,44
